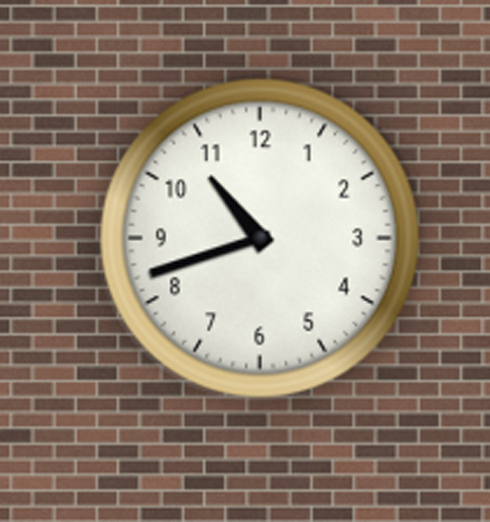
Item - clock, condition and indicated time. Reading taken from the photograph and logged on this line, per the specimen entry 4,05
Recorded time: 10,42
